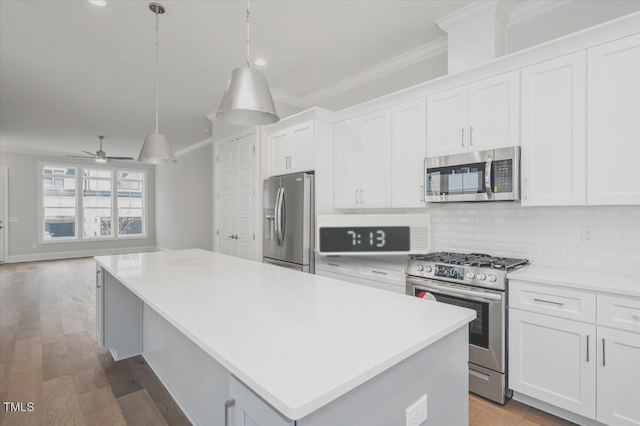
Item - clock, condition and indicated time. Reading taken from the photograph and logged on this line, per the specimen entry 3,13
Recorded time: 7,13
